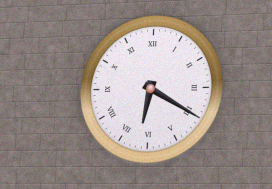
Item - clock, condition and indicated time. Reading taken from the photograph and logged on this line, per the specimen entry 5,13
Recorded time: 6,20
